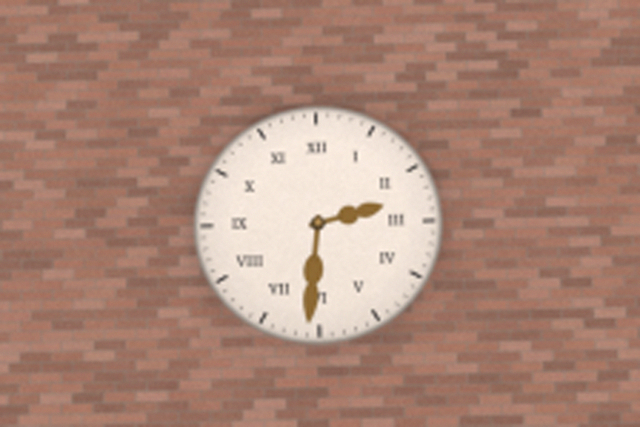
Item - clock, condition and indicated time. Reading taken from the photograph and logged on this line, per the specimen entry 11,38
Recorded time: 2,31
